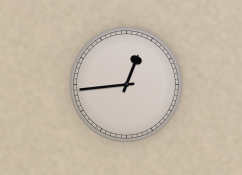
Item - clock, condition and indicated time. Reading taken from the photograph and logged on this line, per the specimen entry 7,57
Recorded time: 12,44
